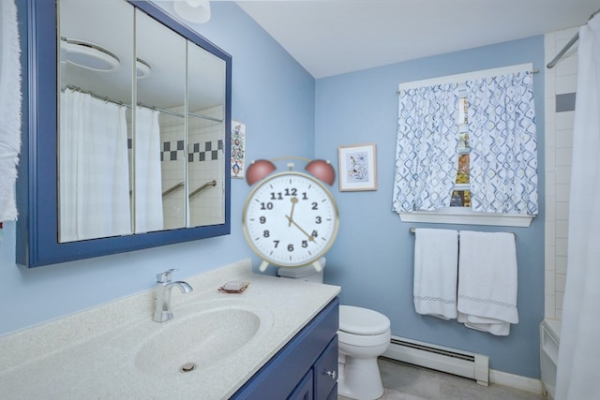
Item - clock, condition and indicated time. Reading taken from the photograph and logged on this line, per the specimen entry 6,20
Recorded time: 12,22
